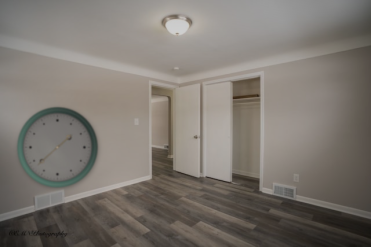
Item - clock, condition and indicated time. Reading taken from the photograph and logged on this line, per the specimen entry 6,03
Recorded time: 1,38
